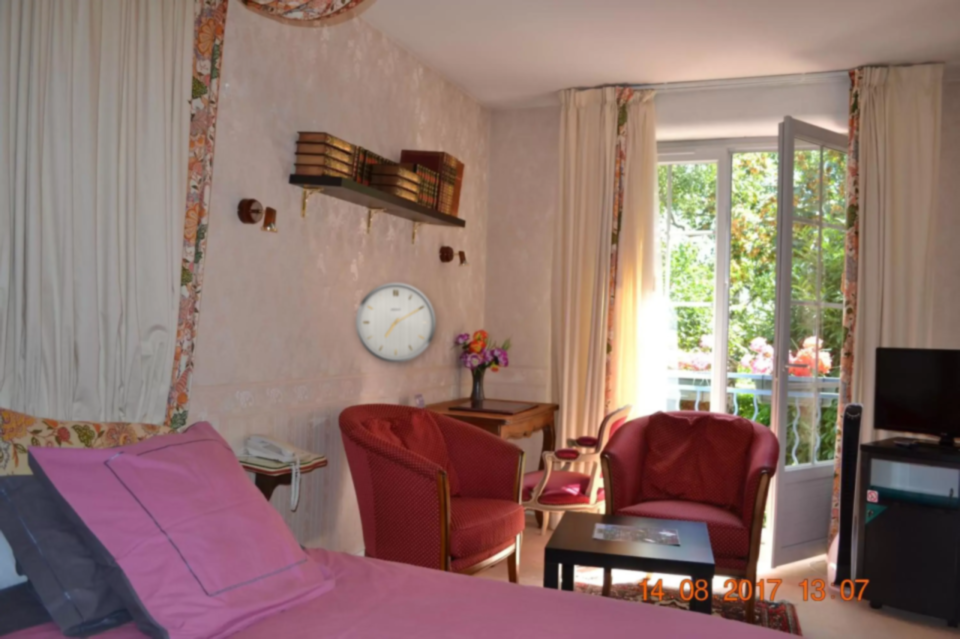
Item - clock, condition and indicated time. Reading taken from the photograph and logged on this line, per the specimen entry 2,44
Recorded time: 7,10
